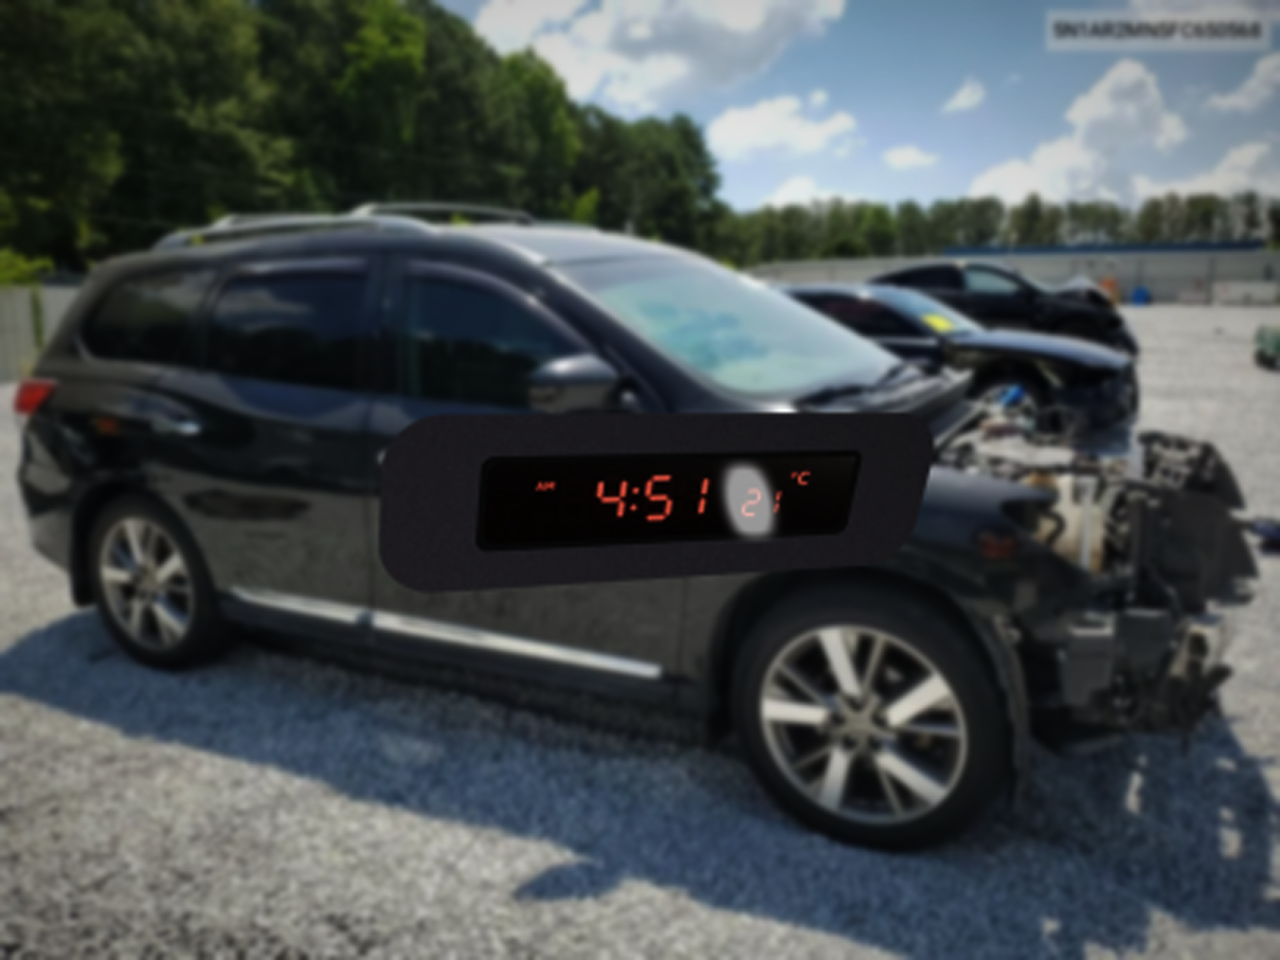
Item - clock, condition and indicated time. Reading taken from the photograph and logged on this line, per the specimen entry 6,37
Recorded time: 4,51
